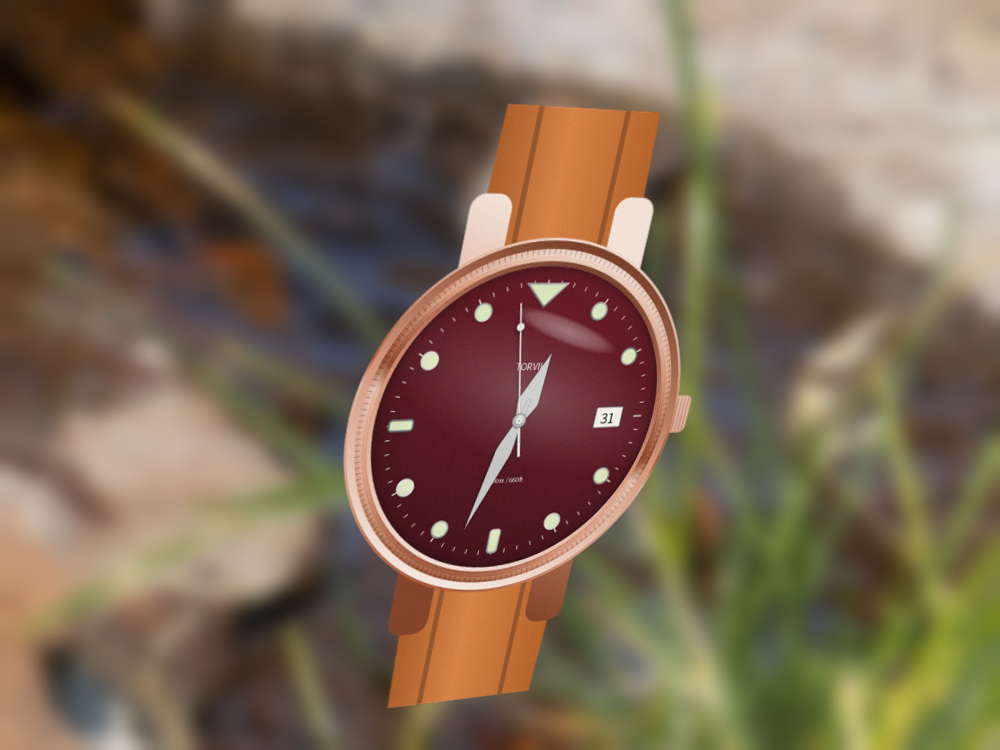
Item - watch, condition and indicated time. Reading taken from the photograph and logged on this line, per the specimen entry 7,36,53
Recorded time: 12,32,58
